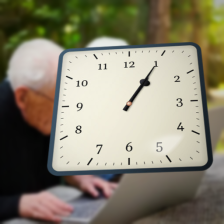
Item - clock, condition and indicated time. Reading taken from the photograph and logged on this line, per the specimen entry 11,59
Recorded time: 1,05
